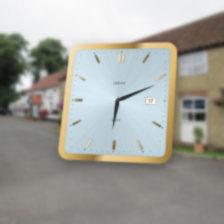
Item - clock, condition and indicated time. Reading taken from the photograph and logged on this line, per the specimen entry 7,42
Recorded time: 6,11
